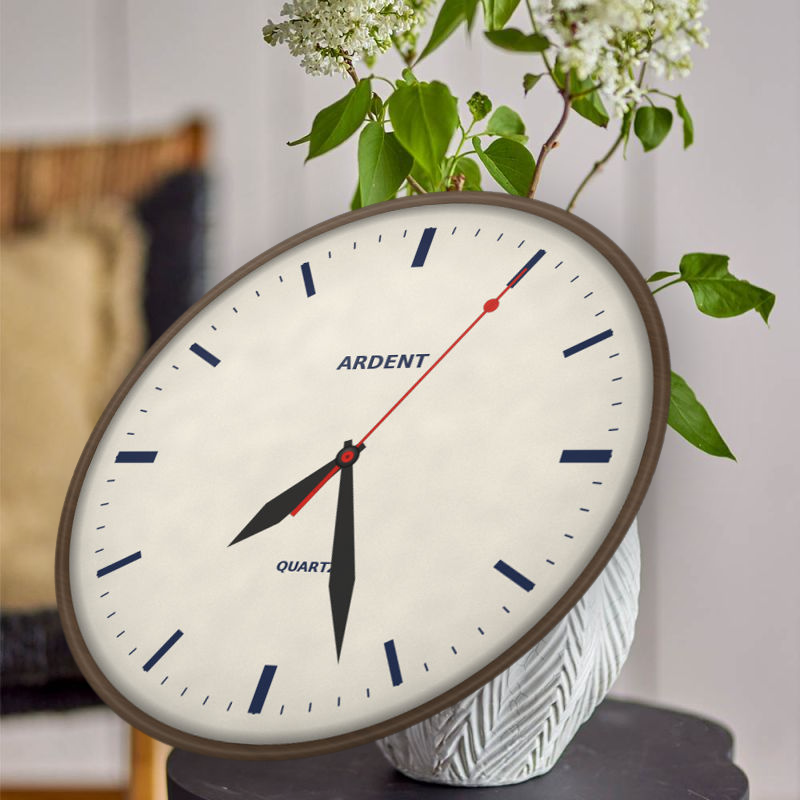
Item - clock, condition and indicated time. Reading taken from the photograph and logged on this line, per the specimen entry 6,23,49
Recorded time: 7,27,05
